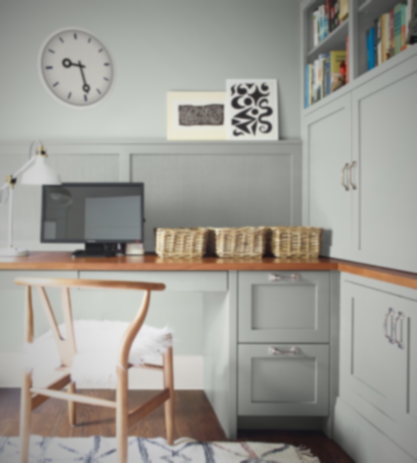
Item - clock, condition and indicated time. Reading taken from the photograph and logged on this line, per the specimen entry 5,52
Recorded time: 9,29
